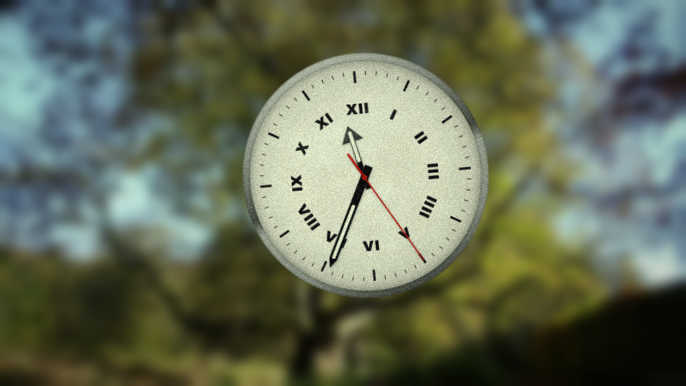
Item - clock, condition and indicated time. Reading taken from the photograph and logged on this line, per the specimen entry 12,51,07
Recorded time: 11,34,25
